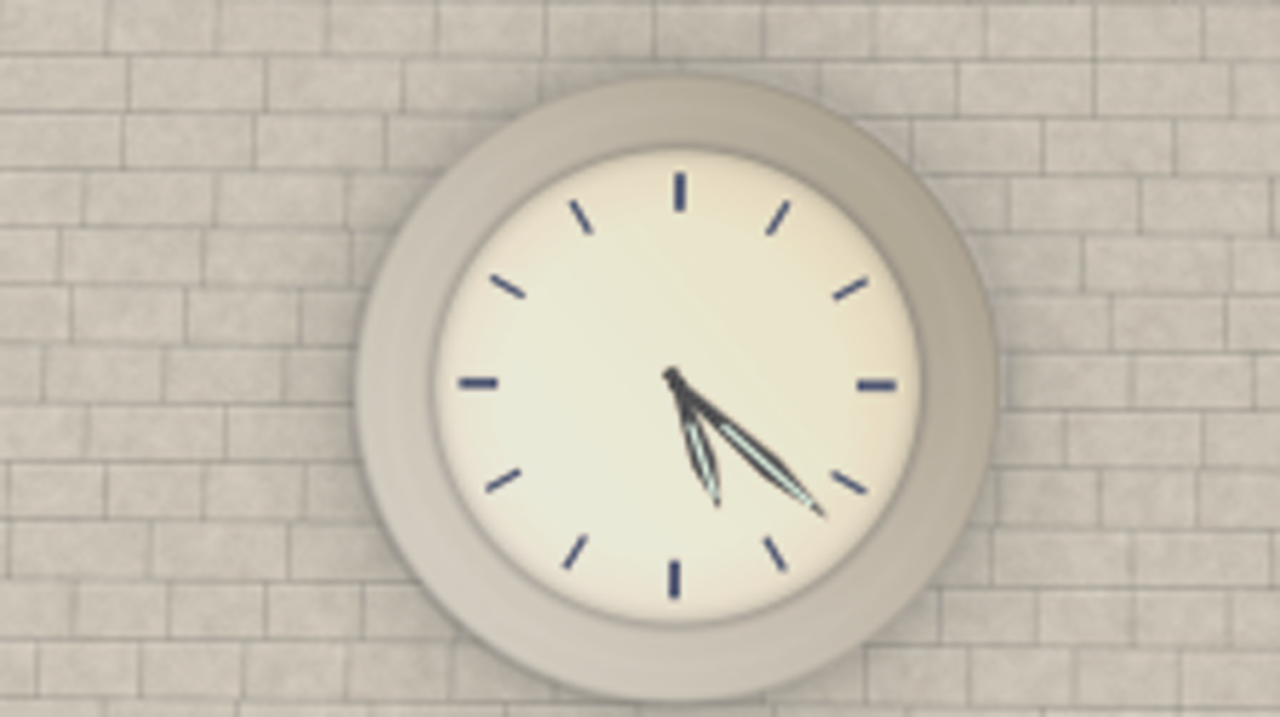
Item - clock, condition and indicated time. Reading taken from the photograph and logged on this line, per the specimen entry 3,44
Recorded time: 5,22
